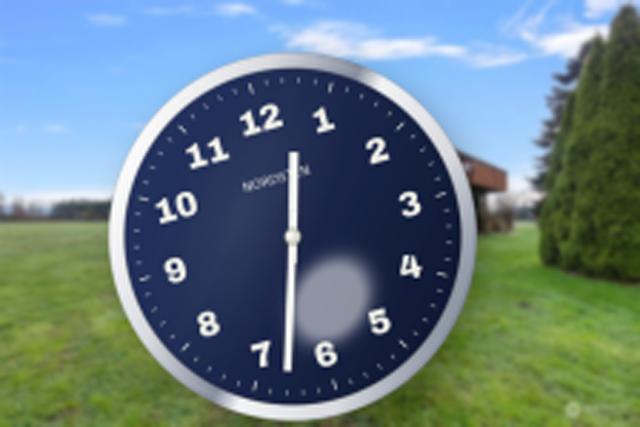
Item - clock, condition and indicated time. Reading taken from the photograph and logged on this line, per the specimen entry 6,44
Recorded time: 12,33
